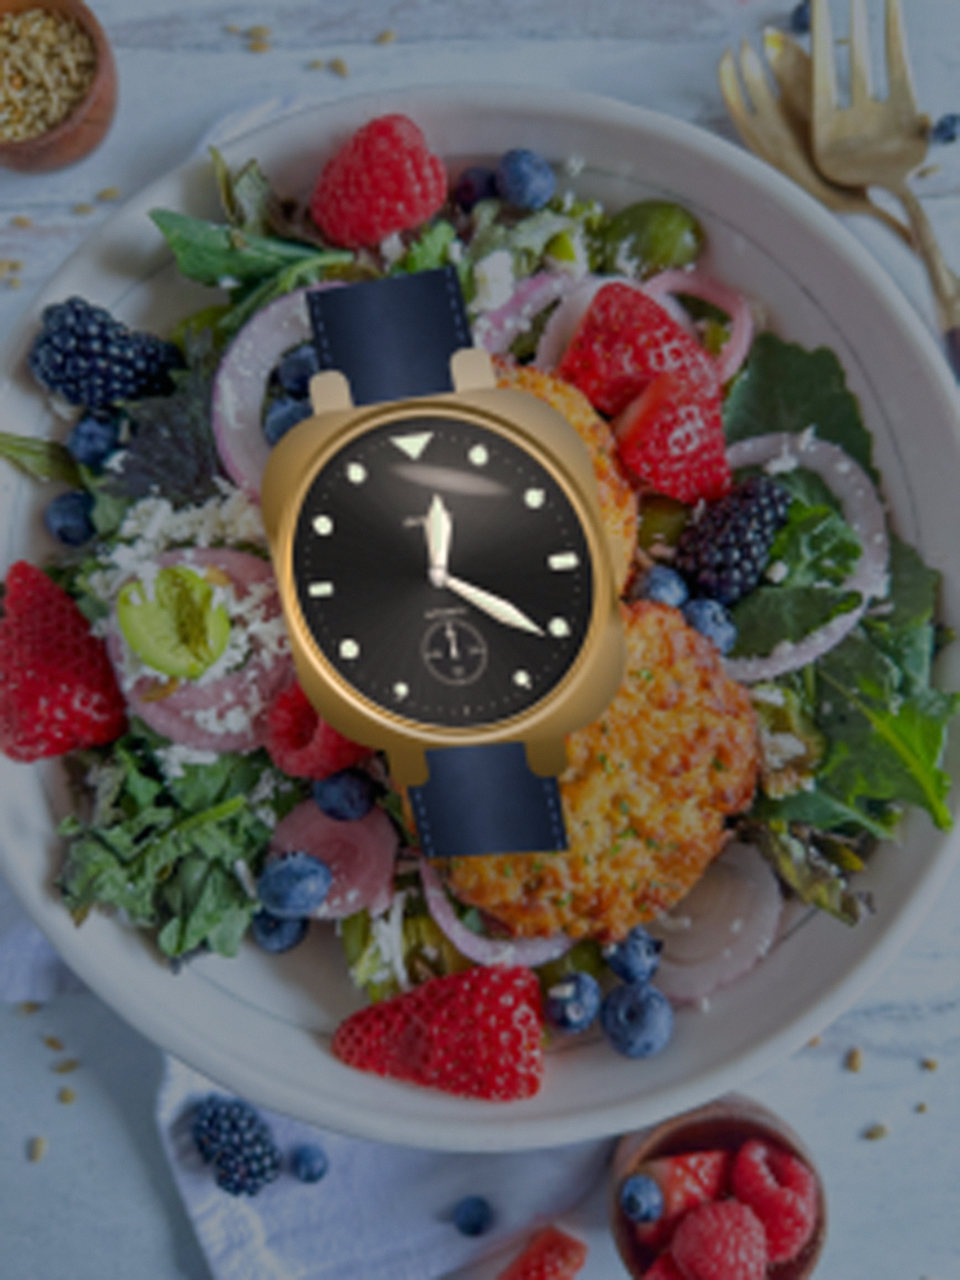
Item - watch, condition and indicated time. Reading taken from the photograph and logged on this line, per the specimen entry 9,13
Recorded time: 12,21
